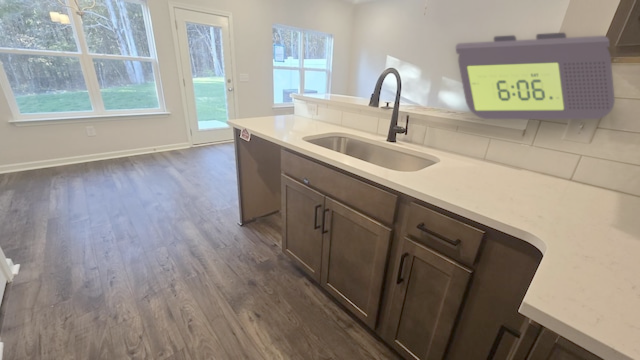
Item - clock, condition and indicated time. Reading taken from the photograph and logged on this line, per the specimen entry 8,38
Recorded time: 6,06
